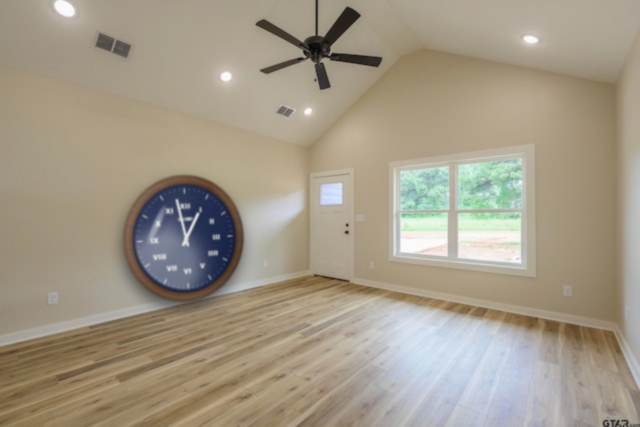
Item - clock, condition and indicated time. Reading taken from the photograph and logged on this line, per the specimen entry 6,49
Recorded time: 12,58
